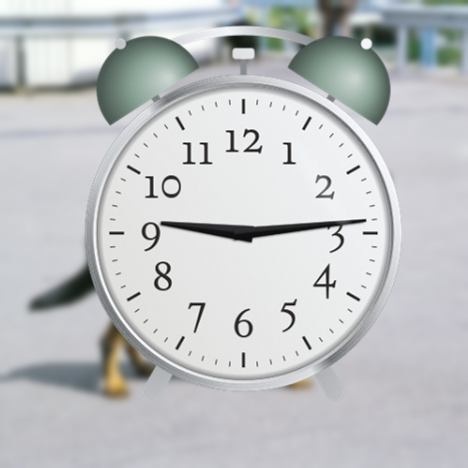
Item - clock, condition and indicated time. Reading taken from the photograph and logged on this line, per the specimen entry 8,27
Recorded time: 9,14
